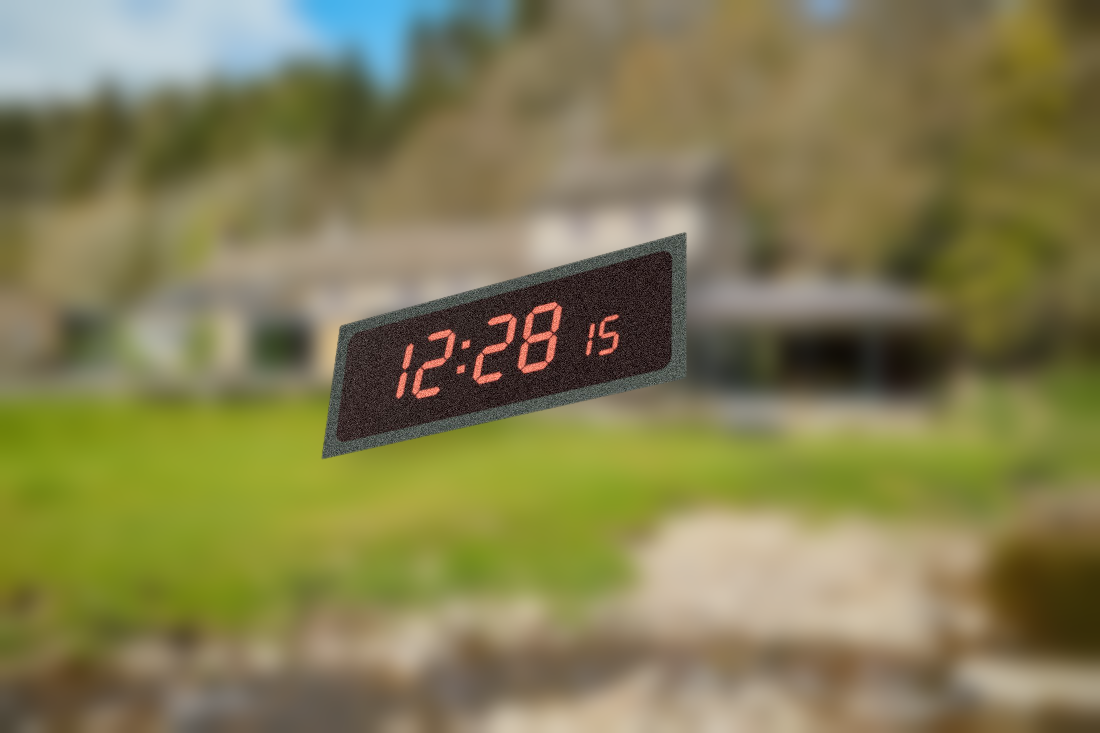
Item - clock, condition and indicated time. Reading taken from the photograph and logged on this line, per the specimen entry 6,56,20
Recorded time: 12,28,15
